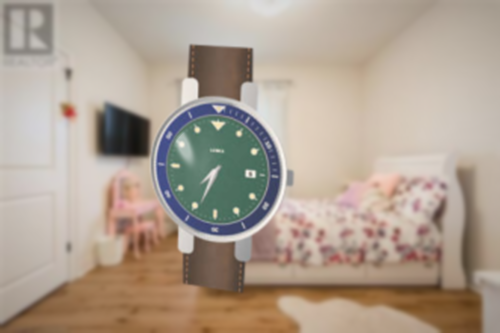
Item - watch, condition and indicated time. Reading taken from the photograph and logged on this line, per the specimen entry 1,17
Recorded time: 7,34
